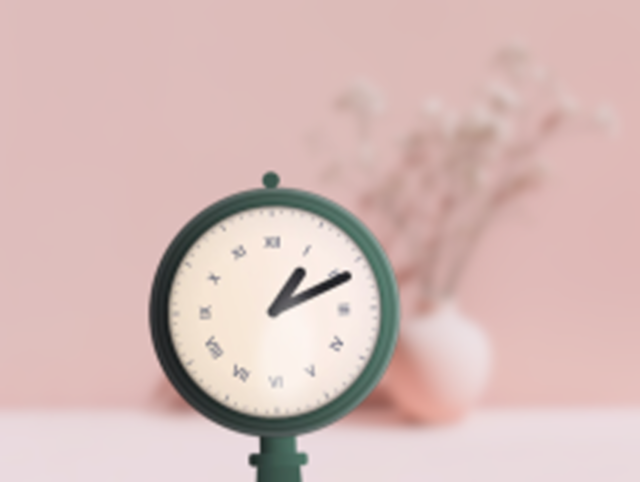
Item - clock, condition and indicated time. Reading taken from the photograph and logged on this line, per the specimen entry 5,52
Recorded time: 1,11
